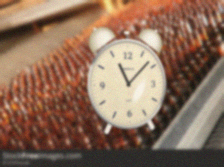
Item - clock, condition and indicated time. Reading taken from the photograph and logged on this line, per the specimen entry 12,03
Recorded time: 11,08
